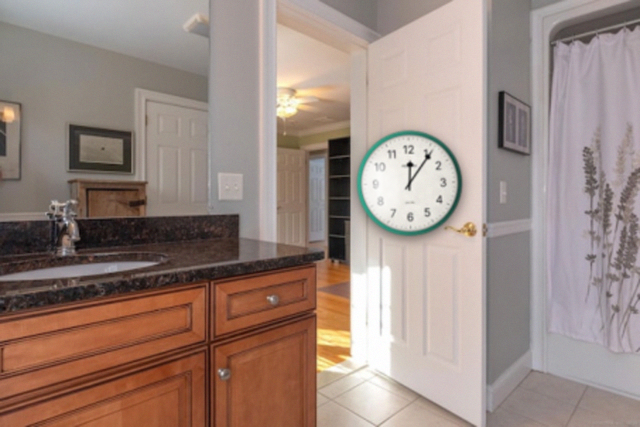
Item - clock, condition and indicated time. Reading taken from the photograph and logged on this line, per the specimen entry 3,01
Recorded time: 12,06
